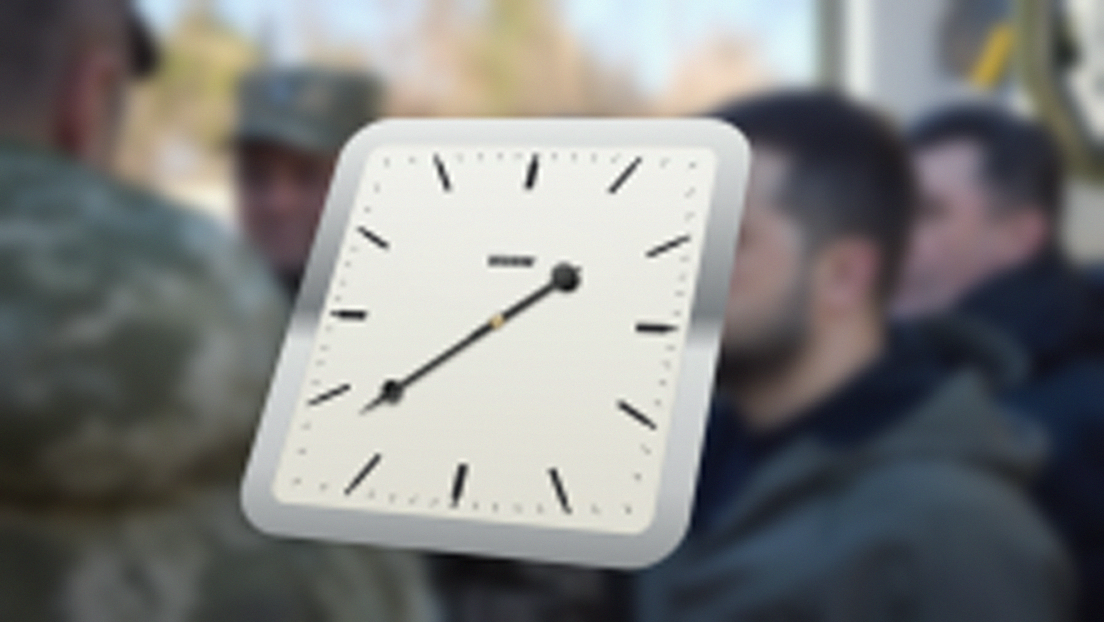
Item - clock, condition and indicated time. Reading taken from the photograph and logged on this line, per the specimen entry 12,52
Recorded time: 1,38
